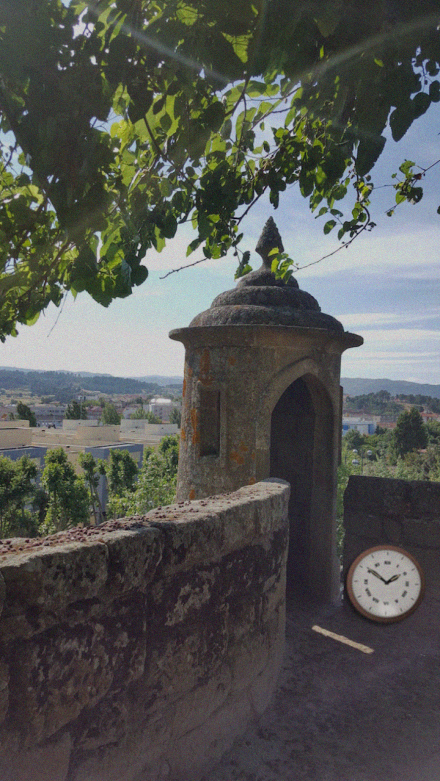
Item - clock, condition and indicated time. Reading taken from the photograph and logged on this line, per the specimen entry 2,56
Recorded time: 1,51
